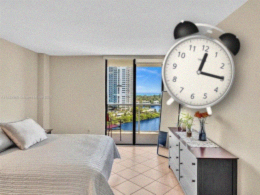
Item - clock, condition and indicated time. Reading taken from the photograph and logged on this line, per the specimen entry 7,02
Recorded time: 12,15
